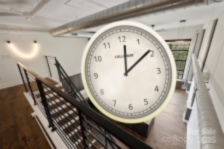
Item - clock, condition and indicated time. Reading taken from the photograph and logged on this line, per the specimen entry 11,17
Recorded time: 12,09
